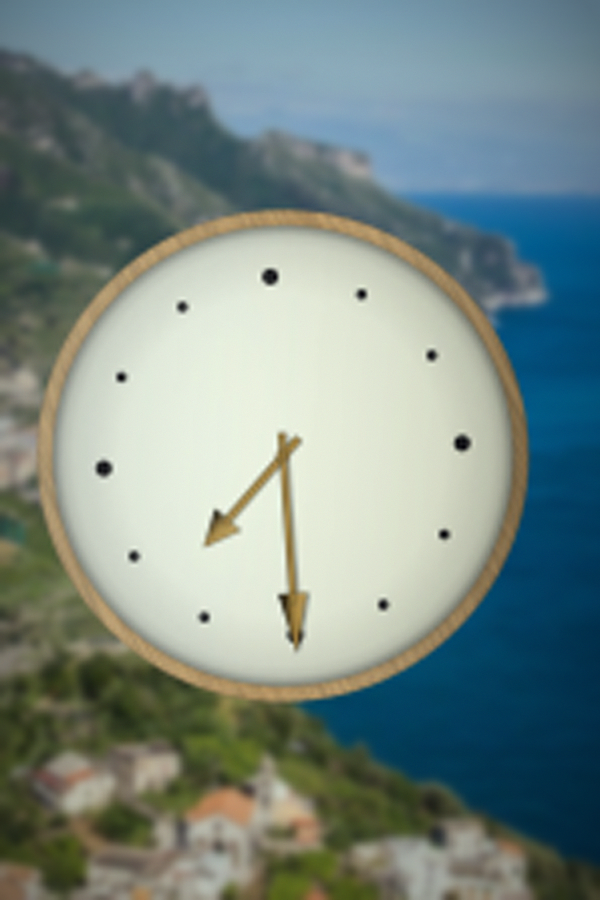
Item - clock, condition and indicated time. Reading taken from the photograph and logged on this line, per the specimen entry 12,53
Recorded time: 7,30
